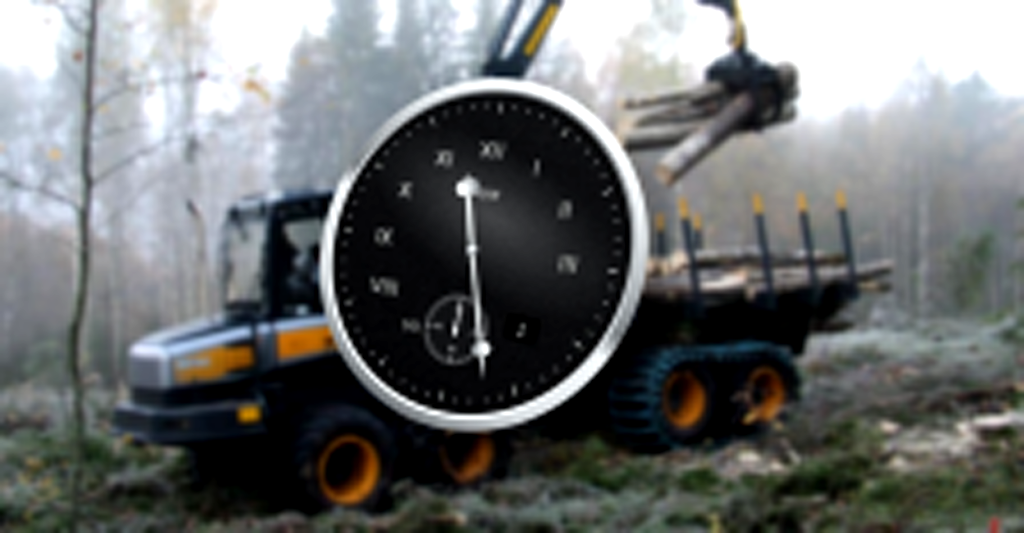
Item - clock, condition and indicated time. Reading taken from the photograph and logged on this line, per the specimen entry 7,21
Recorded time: 11,27
